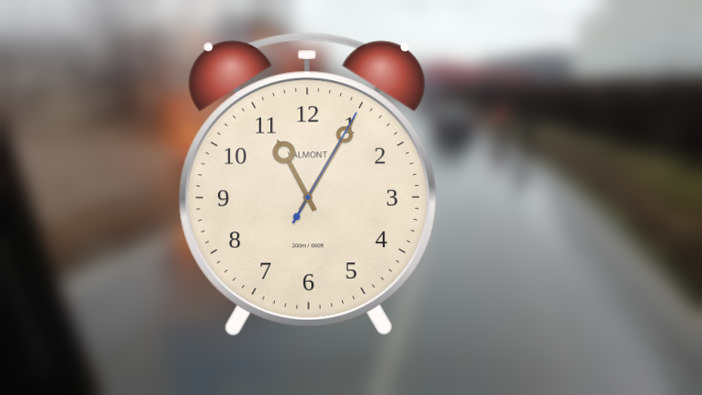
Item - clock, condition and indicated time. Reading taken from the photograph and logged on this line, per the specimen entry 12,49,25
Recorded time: 11,05,05
